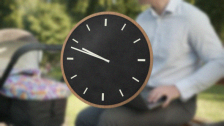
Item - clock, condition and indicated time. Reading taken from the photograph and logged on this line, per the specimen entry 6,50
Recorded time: 9,48
